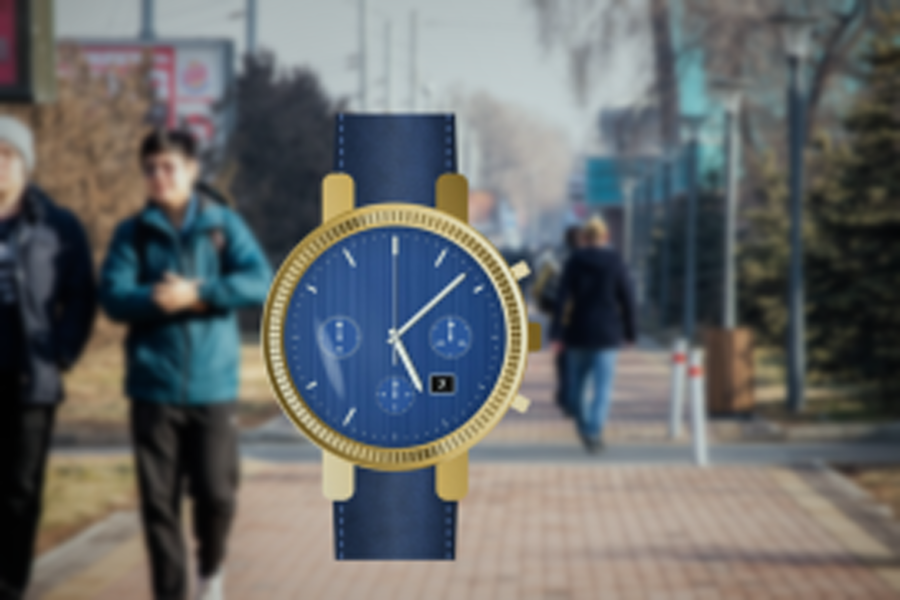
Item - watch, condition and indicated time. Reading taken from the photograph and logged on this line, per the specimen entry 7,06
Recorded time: 5,08
